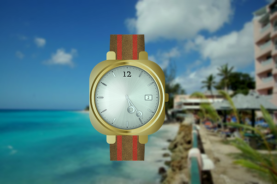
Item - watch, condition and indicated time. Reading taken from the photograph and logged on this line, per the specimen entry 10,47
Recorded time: 5,24
